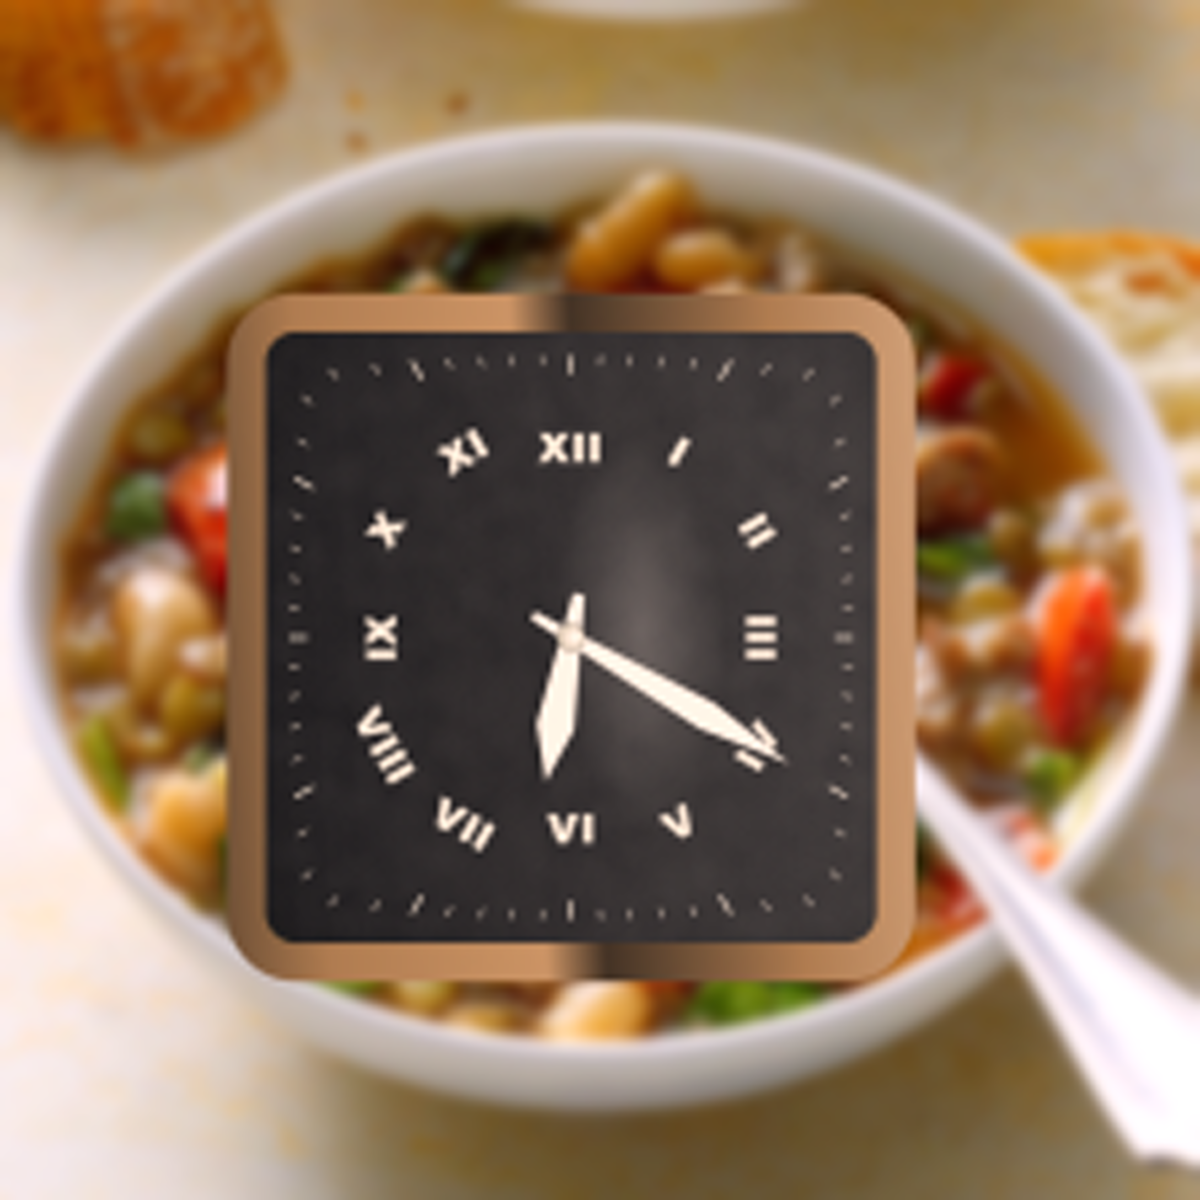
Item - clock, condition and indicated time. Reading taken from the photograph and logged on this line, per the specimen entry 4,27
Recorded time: 6,20
